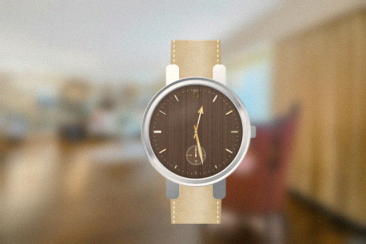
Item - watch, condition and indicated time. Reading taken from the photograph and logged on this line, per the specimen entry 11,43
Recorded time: 12,28
